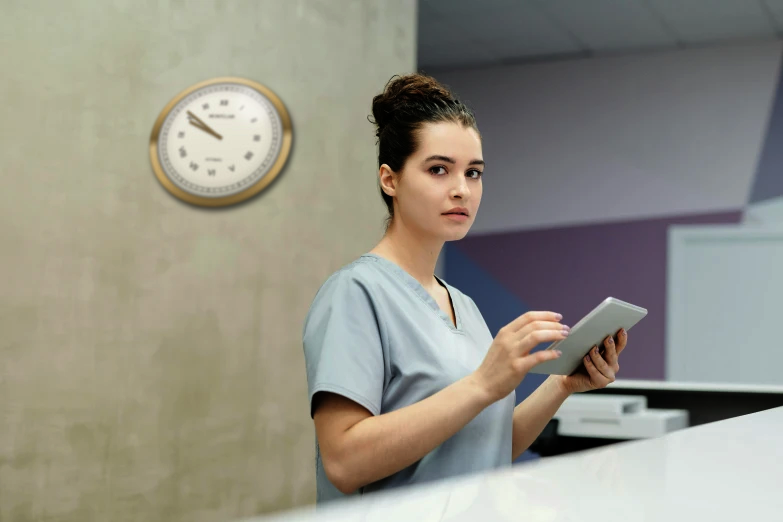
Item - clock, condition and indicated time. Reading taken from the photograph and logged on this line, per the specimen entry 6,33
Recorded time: 9,51
